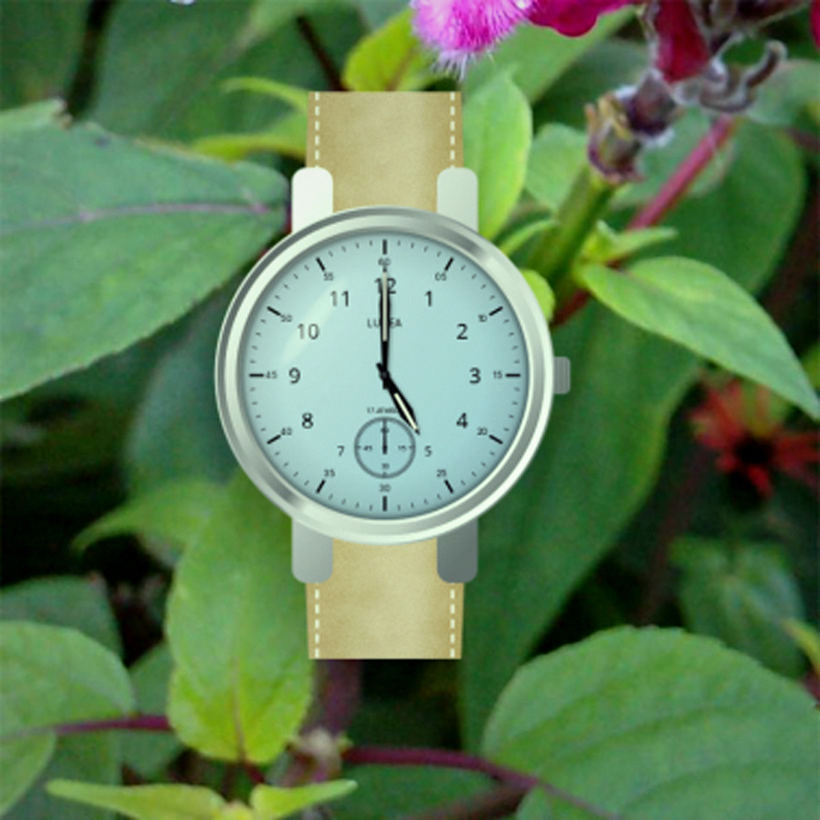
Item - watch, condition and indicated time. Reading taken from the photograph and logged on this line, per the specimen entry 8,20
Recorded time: 5,00
